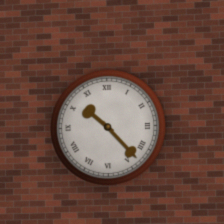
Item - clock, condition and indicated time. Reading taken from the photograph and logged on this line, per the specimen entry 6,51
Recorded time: 10,23
